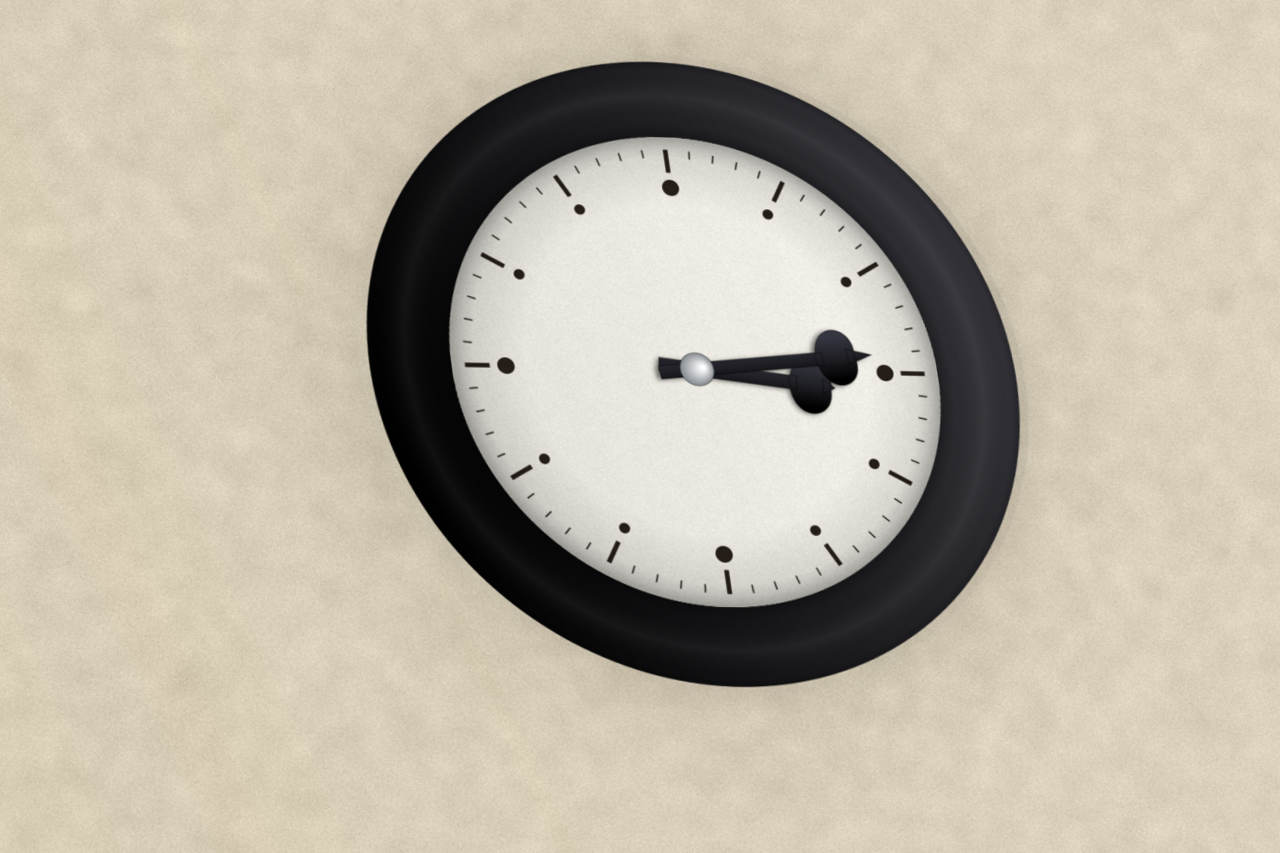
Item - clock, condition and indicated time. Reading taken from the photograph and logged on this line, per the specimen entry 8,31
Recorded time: 3,14
